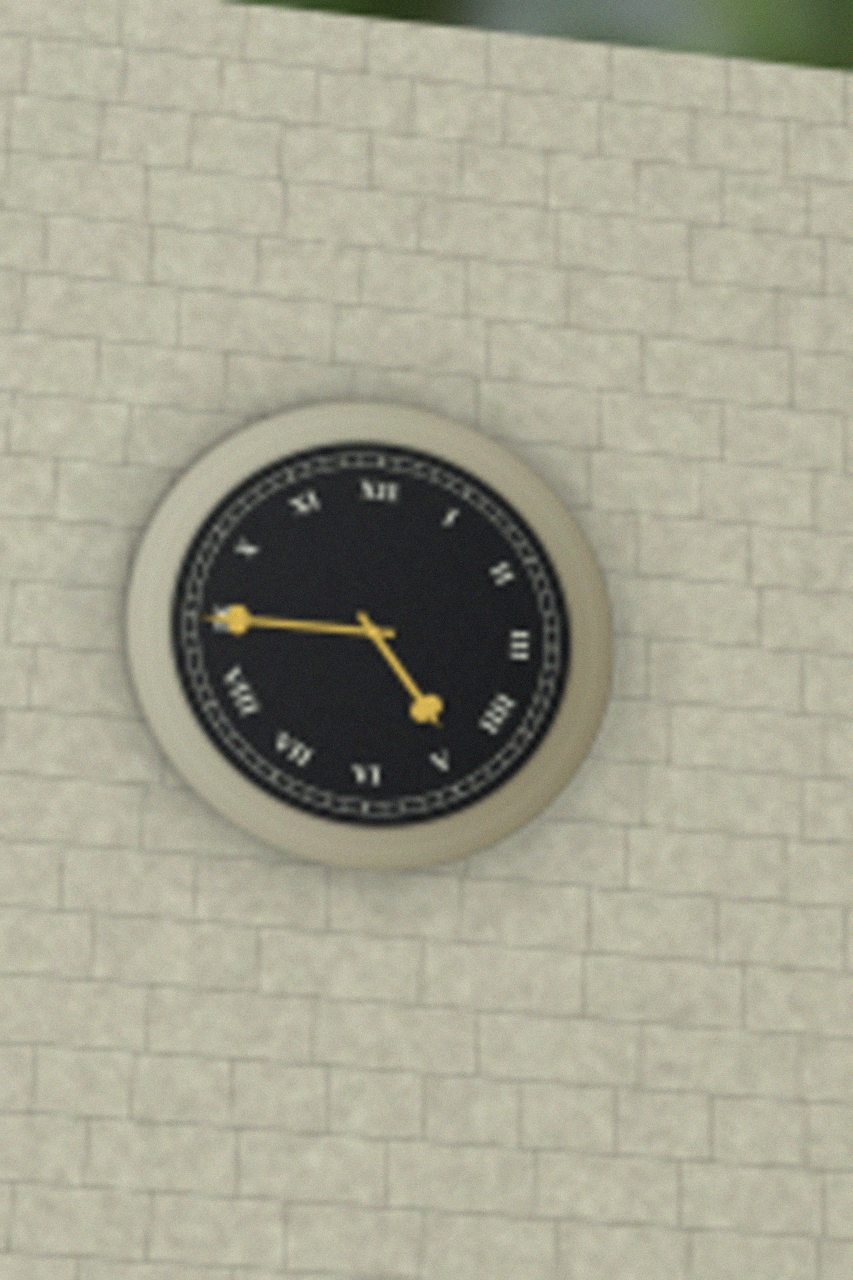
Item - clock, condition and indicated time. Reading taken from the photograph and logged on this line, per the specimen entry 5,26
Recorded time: 4,45
